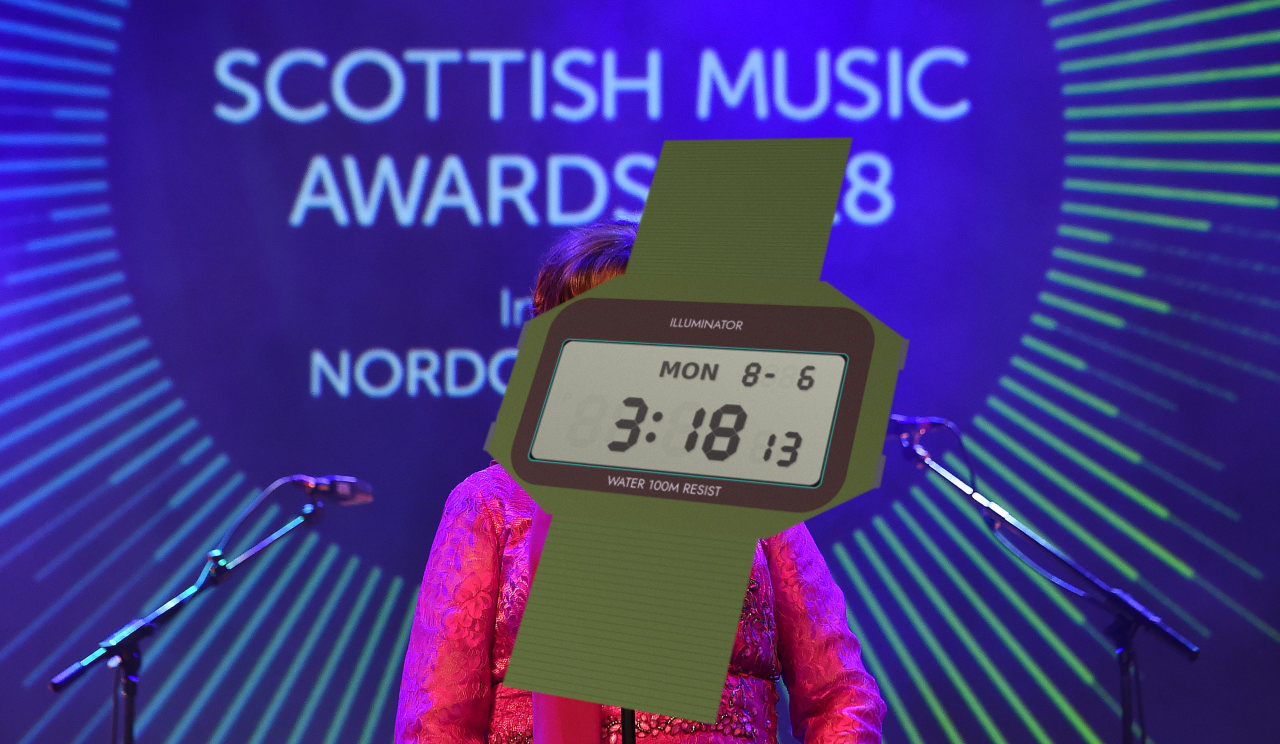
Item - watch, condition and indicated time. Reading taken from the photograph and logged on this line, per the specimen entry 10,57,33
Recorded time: 3,18,13
